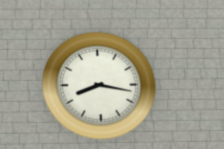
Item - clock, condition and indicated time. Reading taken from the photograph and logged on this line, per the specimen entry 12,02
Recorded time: 8,17
